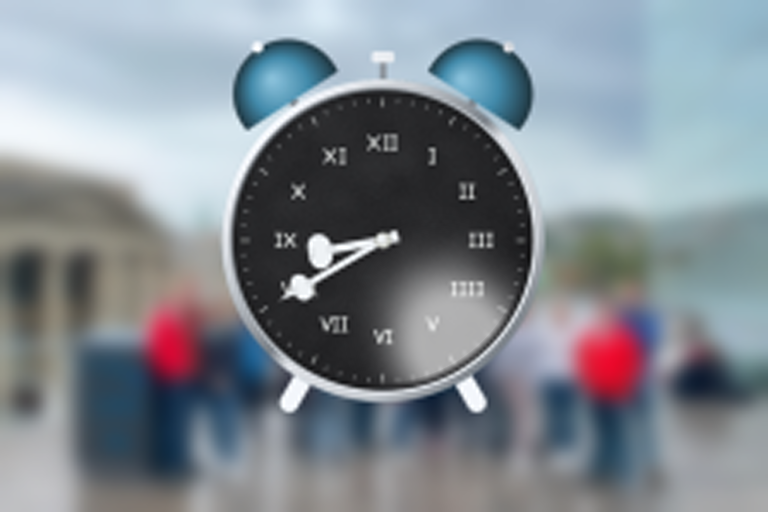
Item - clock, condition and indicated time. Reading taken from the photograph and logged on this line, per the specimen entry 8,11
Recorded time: 8,40
